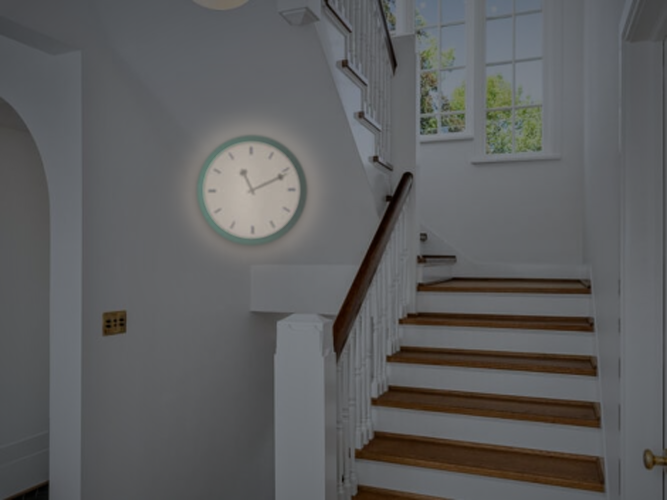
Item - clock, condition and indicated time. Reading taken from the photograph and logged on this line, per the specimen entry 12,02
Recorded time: 11,11
